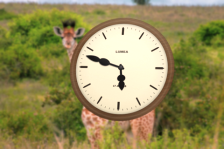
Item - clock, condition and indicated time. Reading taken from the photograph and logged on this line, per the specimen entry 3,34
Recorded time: 5,48
